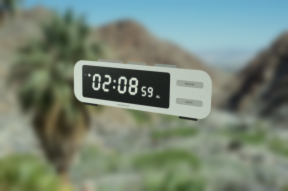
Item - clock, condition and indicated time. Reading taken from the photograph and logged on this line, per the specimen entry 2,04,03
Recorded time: 2,08,59
